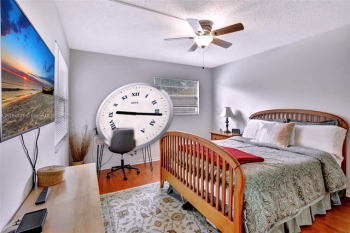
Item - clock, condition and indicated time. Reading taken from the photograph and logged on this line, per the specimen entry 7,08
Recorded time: 9,16
